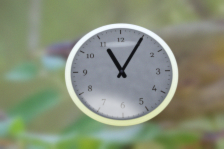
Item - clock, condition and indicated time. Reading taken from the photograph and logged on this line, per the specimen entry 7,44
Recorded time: 11,05
